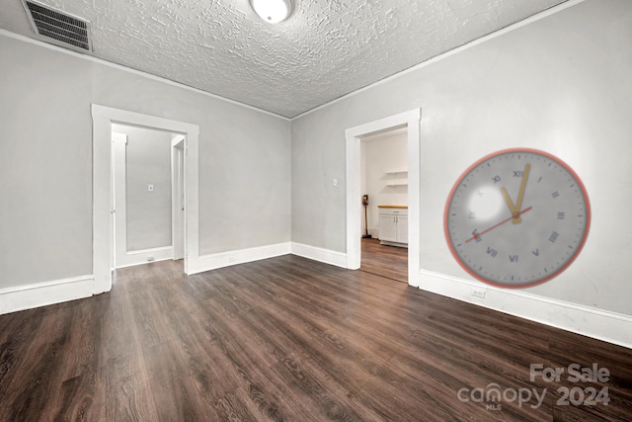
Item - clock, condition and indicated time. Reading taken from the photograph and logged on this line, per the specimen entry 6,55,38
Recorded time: 11,01,40
